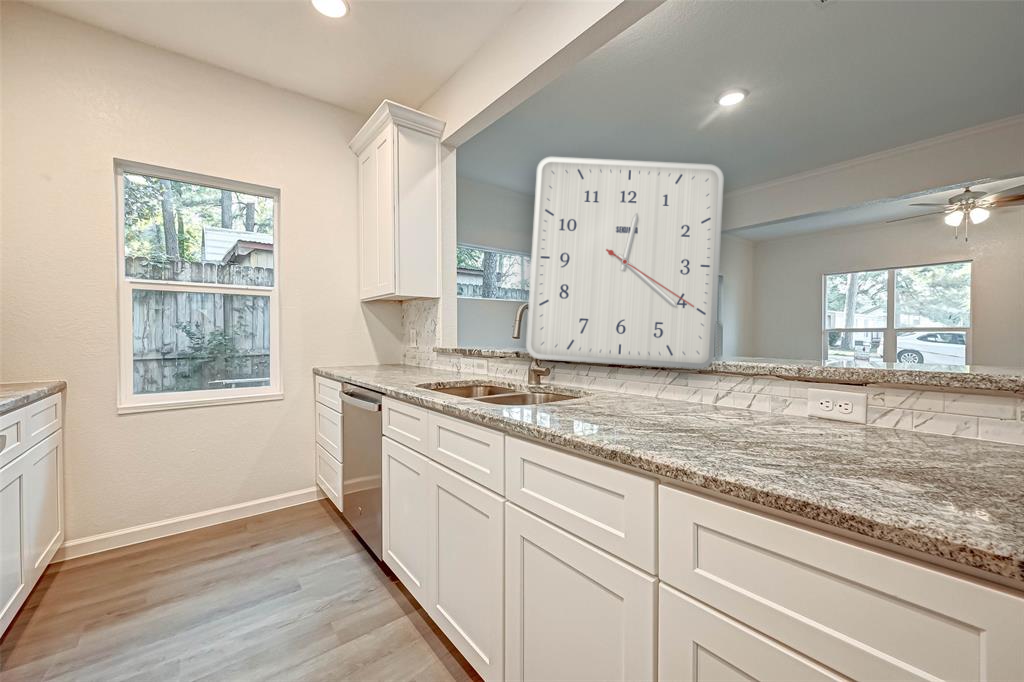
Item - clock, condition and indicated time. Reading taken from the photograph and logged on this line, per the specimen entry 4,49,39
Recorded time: 12,21,20
